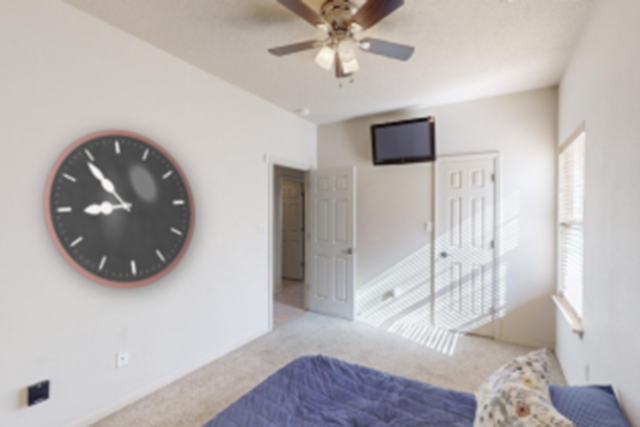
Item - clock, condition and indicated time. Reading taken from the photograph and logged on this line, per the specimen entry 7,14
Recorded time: 8,54
